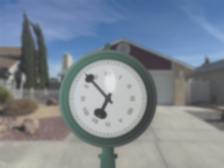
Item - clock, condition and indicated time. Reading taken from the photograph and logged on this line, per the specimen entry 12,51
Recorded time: 6,53
